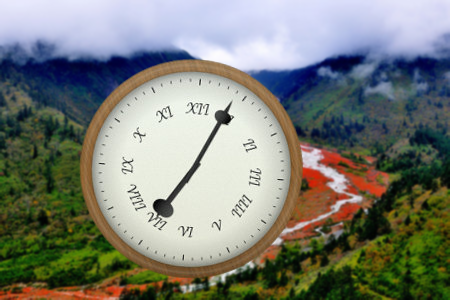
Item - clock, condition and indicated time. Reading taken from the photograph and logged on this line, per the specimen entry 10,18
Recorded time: 7,04
